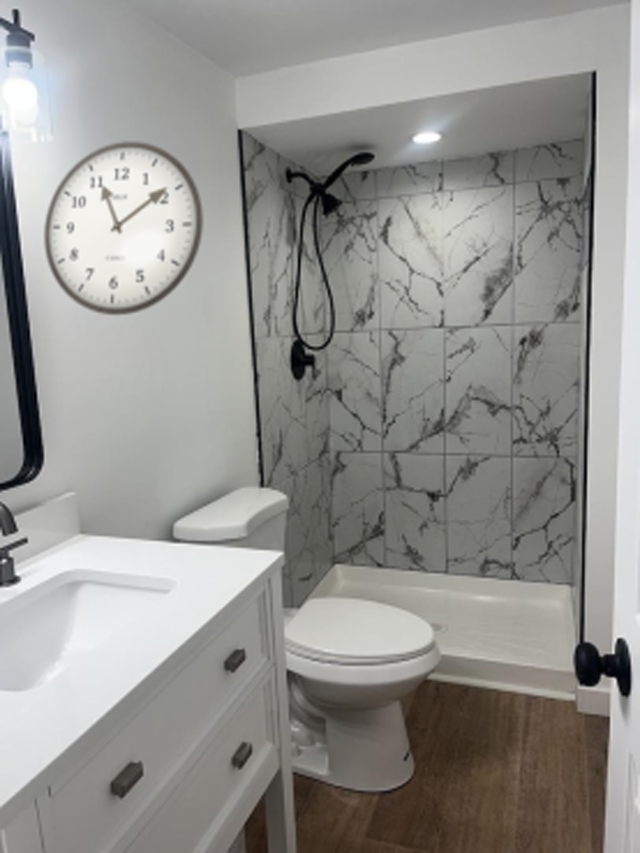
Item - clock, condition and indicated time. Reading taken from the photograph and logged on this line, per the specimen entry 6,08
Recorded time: 11,09
